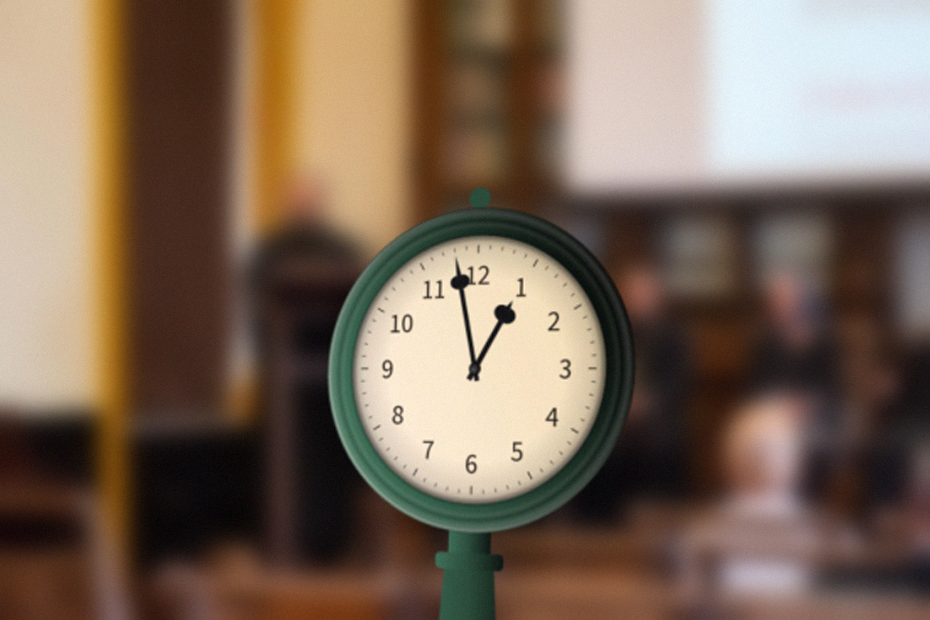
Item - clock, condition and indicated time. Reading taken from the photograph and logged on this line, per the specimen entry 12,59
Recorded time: 12,58
